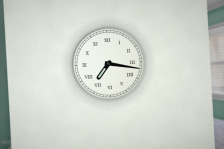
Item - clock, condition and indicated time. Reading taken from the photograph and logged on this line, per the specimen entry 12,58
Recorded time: 7,17
